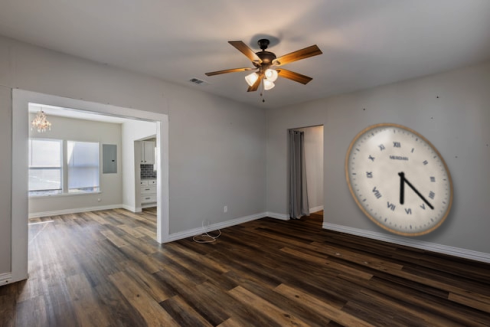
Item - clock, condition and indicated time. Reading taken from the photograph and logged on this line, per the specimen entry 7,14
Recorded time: 6,23
